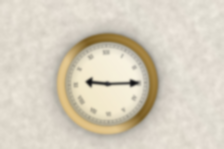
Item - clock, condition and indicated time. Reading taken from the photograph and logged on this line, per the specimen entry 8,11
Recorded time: 9,15
